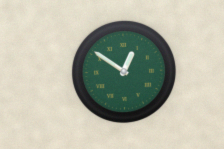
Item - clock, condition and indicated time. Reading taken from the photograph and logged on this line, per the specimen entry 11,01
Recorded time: 12,51
